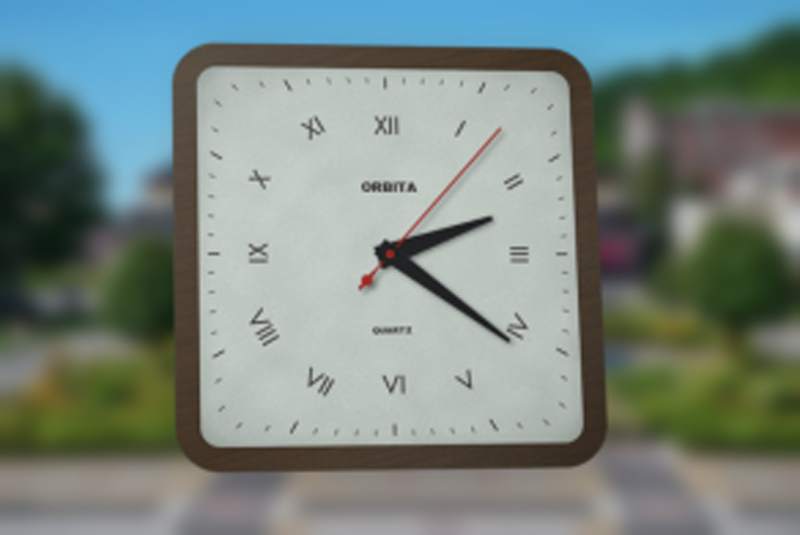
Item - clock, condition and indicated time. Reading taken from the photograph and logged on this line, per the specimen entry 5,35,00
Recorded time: 2,21,07
